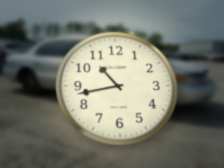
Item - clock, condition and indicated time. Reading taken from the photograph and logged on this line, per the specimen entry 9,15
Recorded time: 10,43
